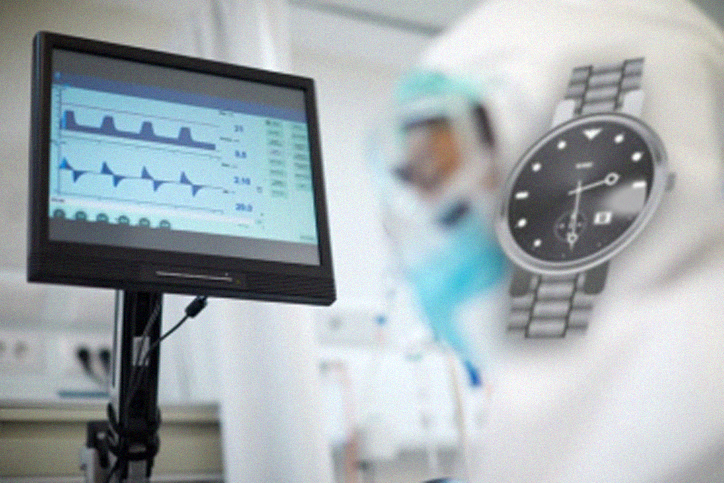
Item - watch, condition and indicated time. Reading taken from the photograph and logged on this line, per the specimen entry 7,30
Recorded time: 2,29
